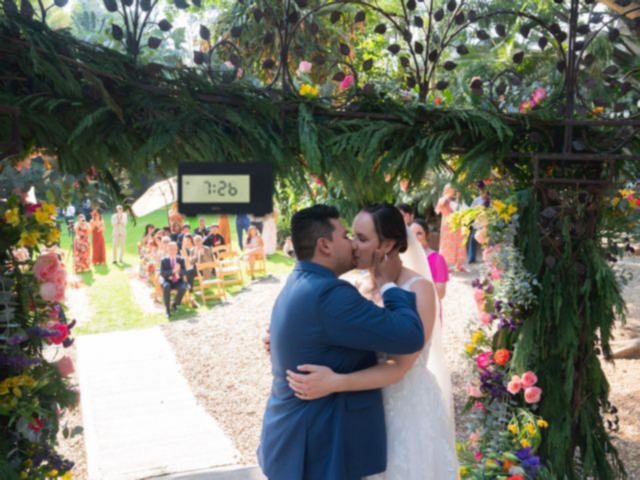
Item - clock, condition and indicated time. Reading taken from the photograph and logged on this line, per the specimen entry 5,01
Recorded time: 7,26
